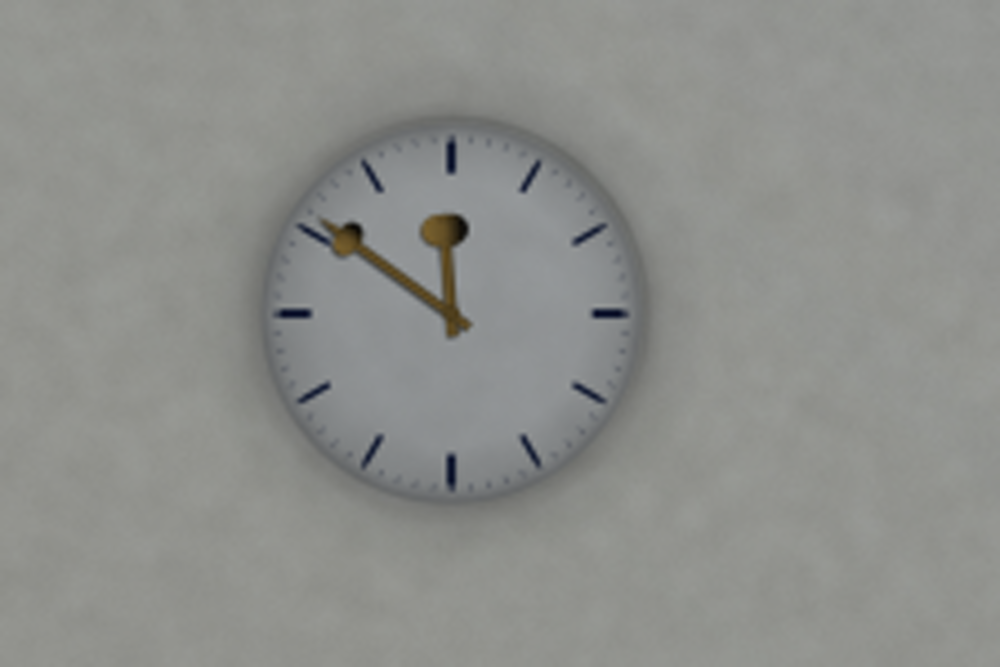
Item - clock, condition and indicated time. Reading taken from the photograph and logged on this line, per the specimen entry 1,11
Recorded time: 11,51
